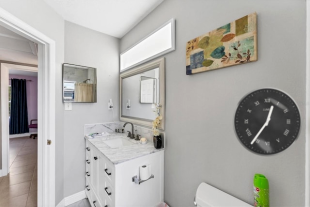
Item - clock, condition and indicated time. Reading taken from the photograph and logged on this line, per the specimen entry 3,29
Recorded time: 12,36
